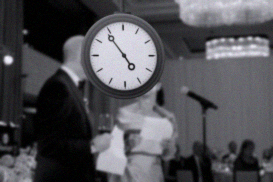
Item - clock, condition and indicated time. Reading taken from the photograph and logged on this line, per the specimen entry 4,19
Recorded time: 4,54
